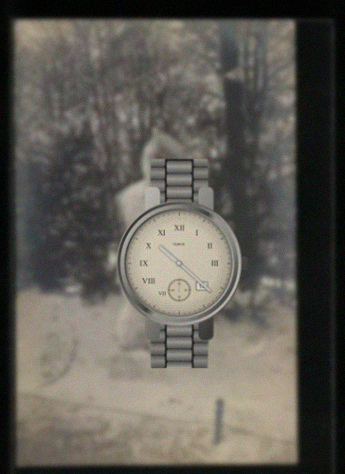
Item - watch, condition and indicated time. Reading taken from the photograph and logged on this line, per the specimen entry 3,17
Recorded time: 10,22
